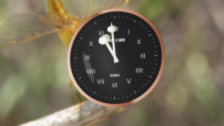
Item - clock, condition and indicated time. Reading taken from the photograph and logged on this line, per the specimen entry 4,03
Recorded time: 10,59
